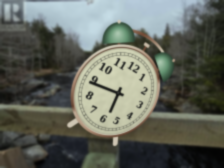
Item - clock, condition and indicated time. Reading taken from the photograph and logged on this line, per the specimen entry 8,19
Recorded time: 5,44
